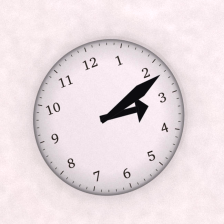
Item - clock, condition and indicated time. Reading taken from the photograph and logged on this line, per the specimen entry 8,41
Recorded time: 3,12
